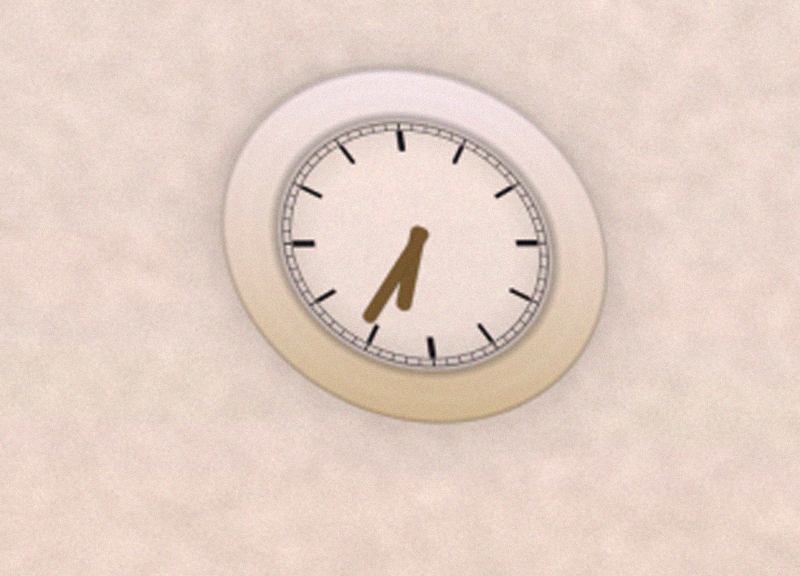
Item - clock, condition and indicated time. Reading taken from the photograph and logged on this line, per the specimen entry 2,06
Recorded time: 6,36
